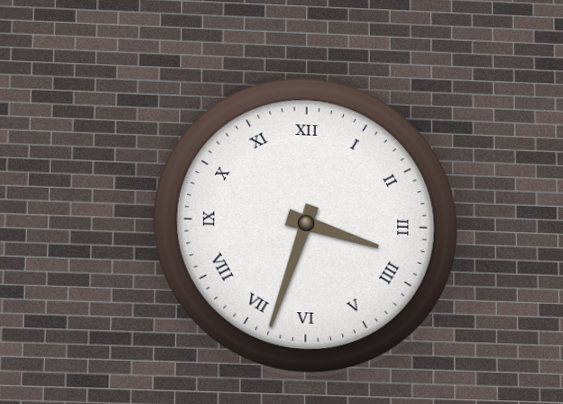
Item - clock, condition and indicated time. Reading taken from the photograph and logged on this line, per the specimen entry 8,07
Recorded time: 3,33
